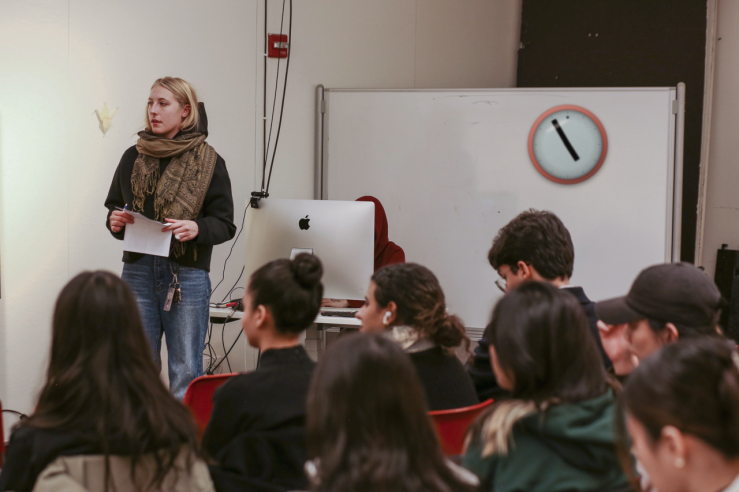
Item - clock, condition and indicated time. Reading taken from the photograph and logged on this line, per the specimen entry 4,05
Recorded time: 4,55
